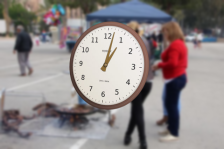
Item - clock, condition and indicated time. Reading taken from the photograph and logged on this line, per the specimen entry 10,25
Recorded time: 1,02
